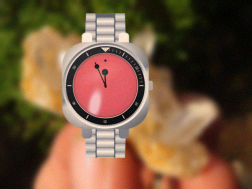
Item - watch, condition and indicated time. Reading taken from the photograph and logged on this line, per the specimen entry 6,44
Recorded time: 11,56
